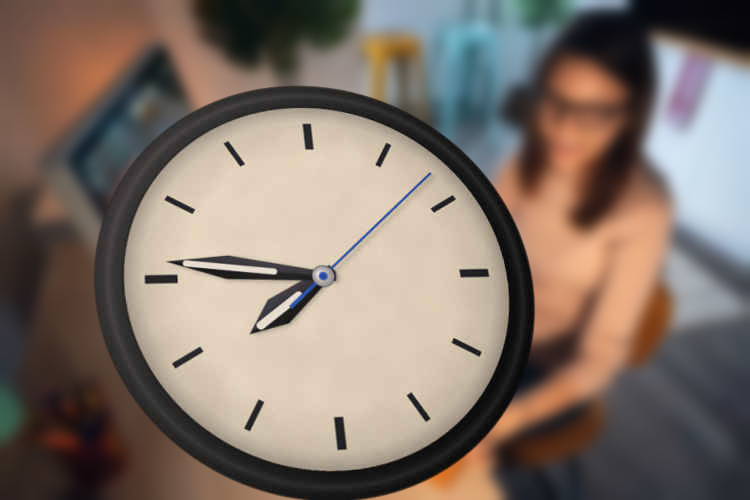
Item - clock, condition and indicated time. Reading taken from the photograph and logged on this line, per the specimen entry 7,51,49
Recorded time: 7,46,08
